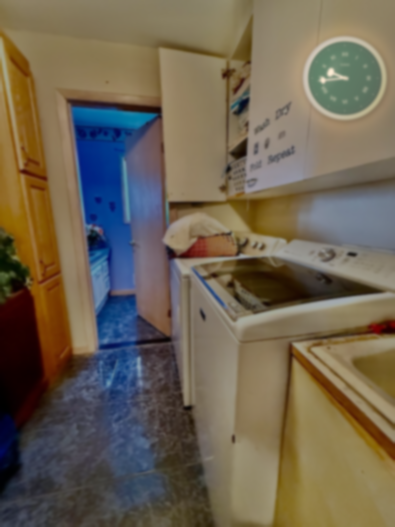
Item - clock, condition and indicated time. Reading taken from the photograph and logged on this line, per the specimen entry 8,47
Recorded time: 9,44
